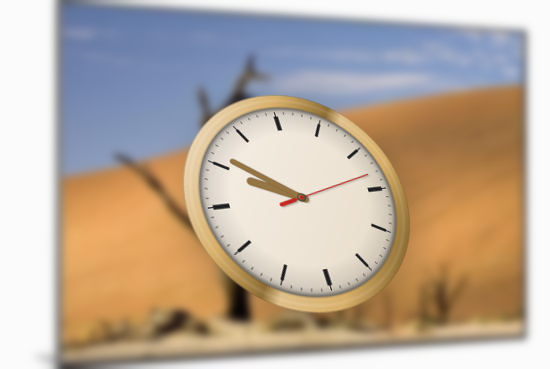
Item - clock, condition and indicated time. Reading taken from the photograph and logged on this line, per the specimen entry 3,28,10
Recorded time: 9,51,13
